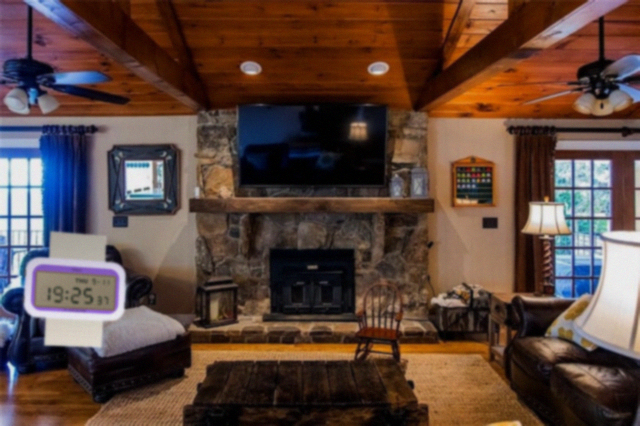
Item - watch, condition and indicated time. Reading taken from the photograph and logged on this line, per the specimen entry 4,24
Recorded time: 19,25
